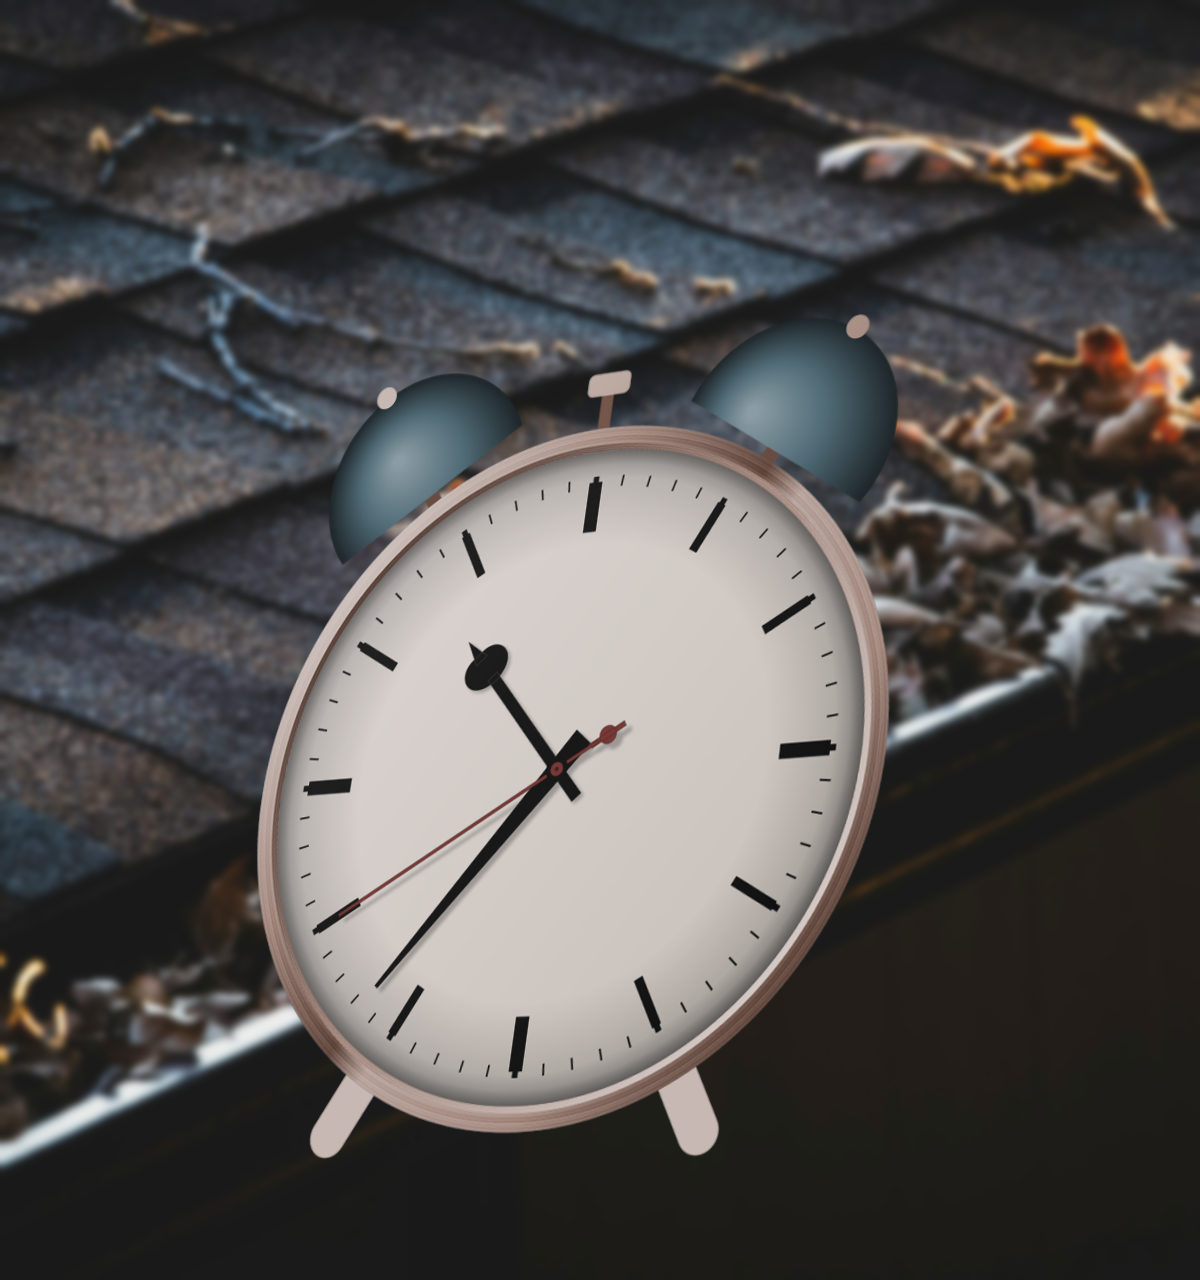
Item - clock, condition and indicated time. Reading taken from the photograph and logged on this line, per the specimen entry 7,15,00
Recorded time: 10,36,40
